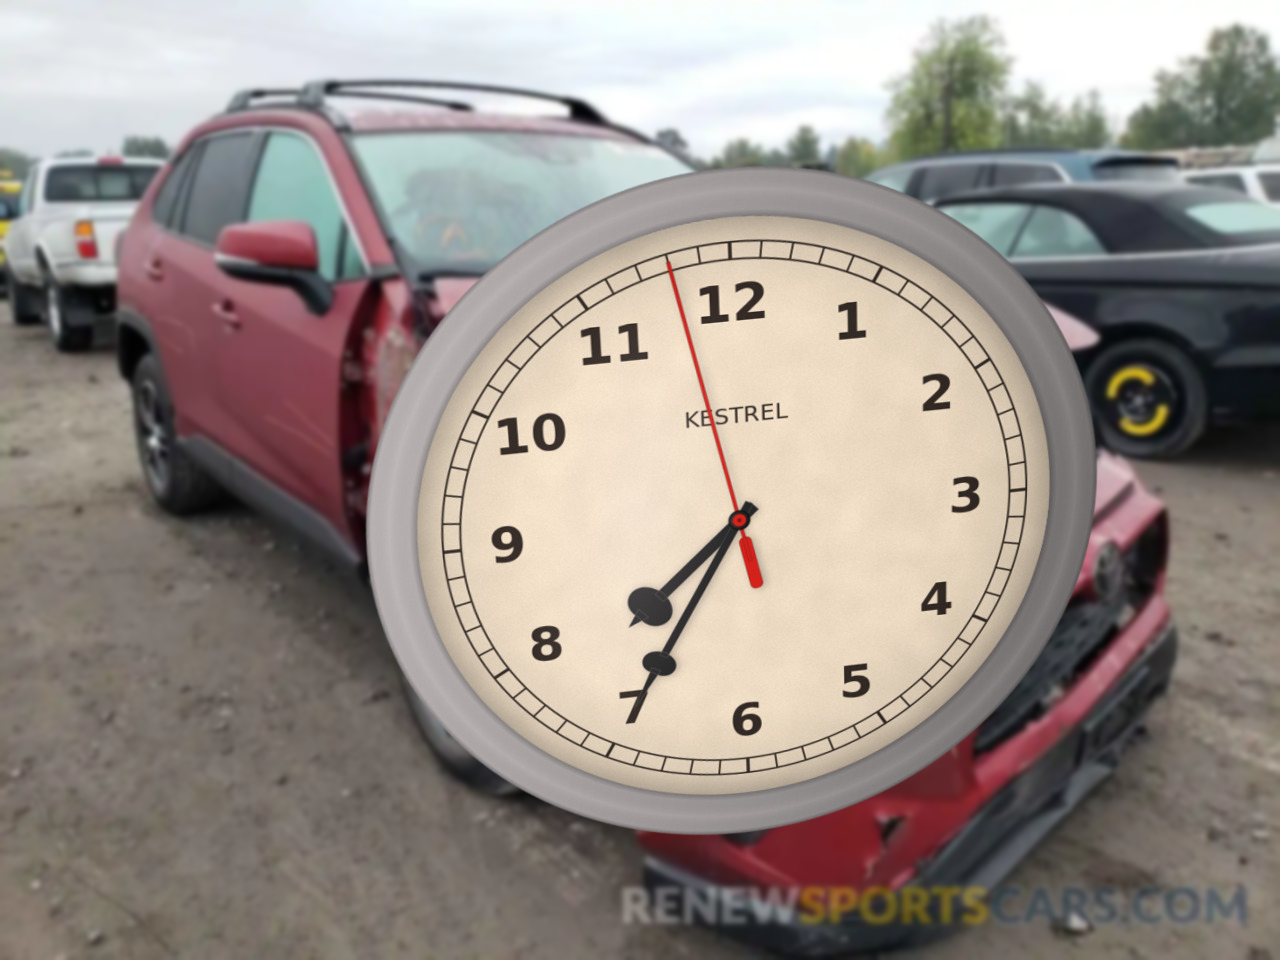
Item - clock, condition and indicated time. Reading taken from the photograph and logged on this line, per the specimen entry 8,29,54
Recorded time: 7,34,58
